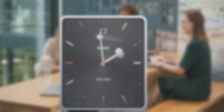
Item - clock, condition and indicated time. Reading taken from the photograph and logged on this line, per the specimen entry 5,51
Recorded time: 1,59
